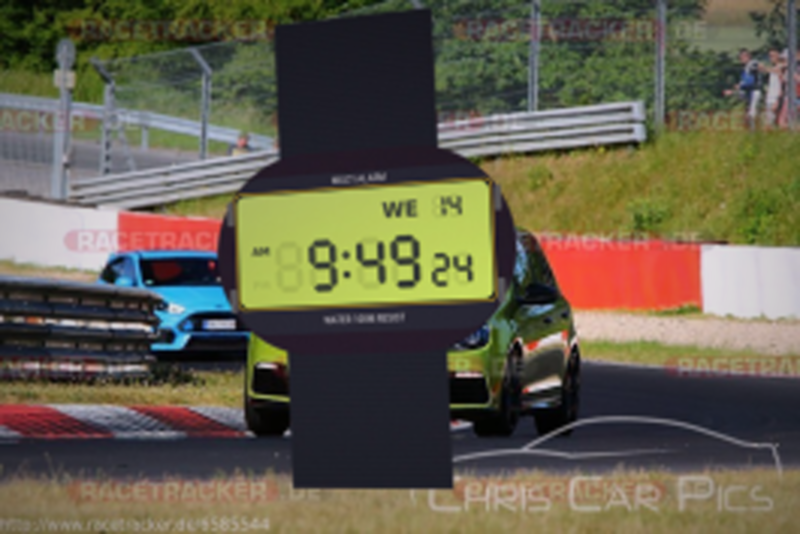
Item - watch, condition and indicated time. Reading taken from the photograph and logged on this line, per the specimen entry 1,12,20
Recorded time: 9,49,24
